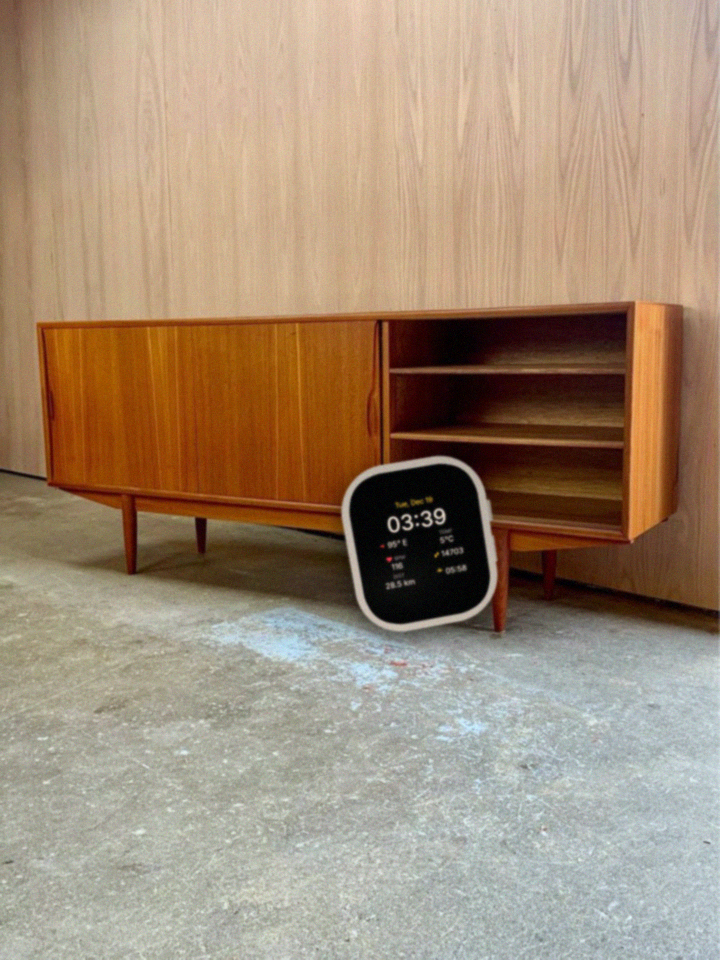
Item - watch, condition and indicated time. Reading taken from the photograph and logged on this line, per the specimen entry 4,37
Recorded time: 3,39
